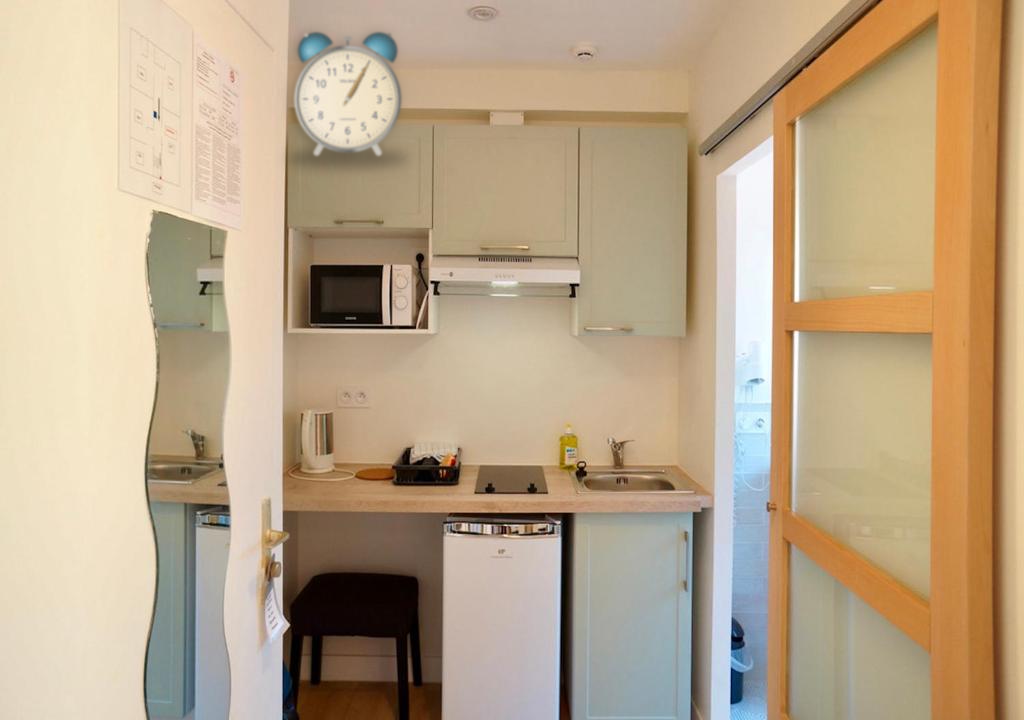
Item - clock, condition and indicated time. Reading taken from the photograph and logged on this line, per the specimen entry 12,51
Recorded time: 1,05
